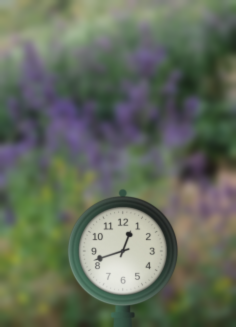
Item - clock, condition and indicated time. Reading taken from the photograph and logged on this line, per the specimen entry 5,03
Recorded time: 12,42
